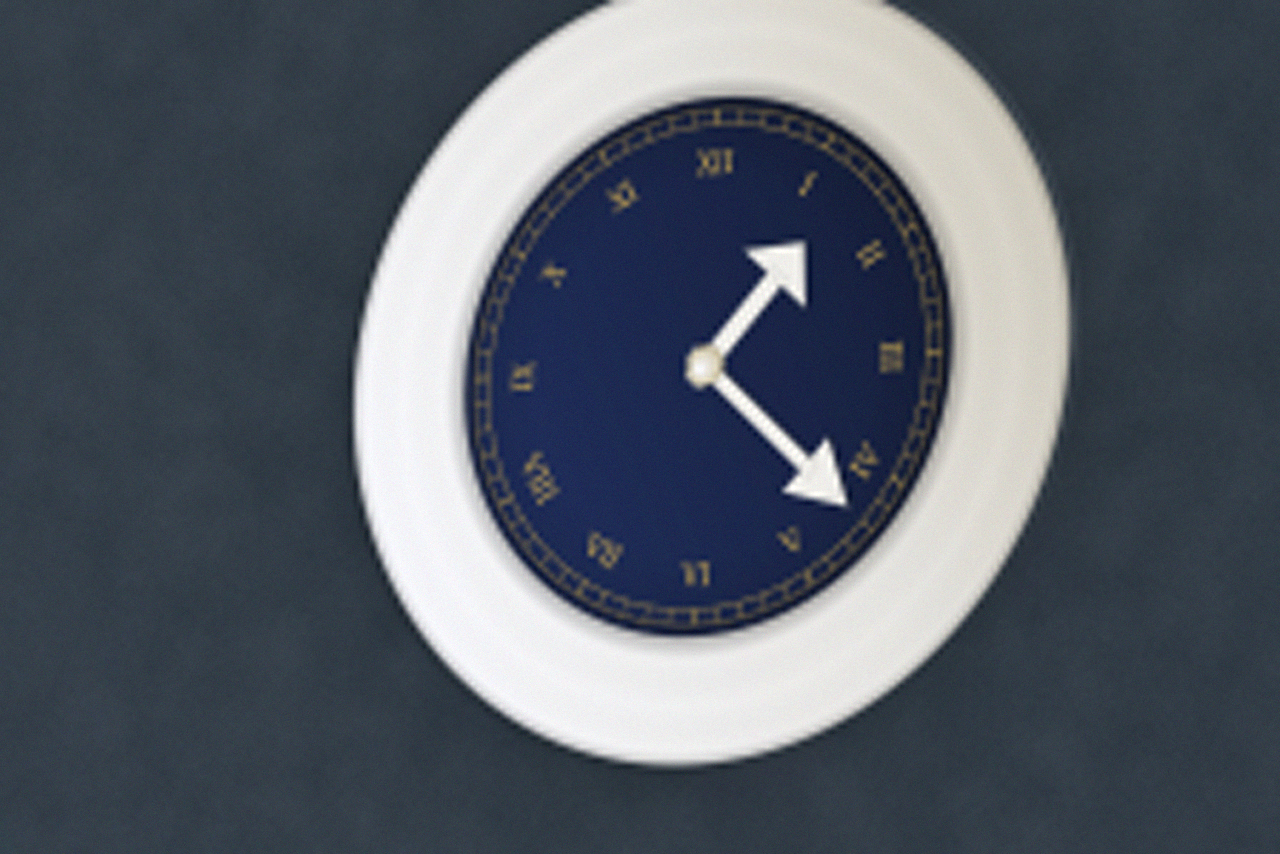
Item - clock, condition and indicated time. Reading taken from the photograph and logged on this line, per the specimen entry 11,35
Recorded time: 1,22
